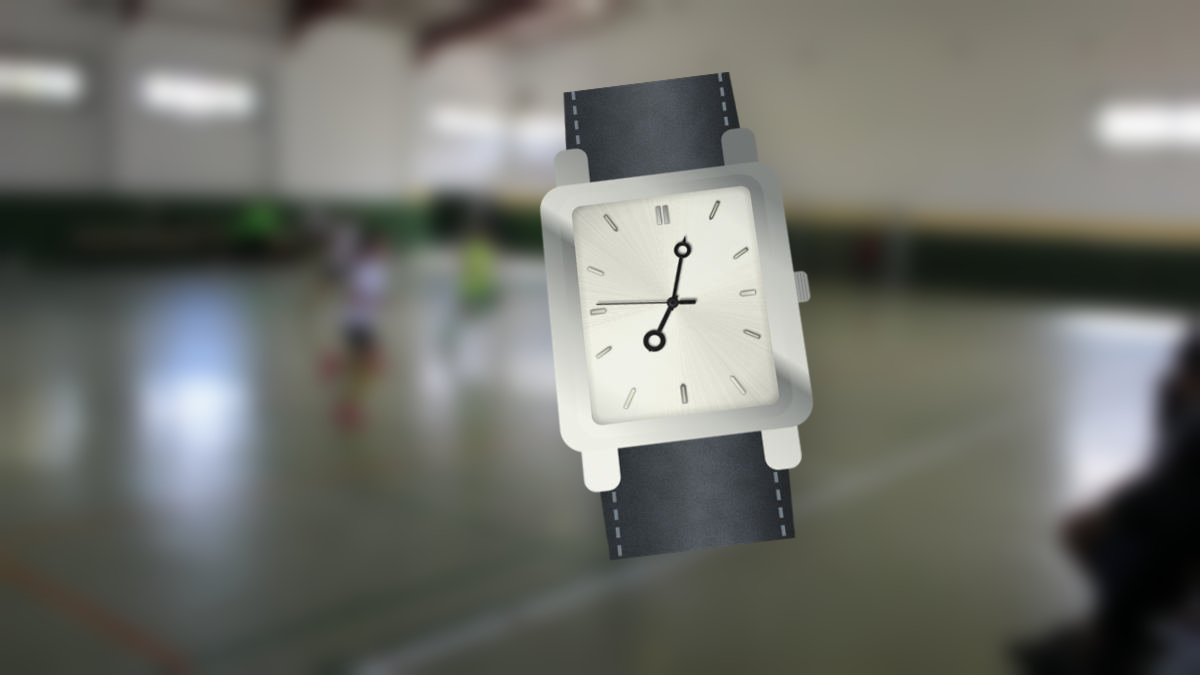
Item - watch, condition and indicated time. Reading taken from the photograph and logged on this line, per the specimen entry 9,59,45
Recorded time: 7,02,46
